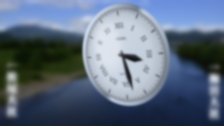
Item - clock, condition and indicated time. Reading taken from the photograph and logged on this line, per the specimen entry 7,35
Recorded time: 3,28
